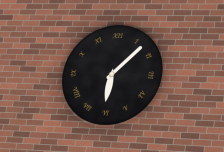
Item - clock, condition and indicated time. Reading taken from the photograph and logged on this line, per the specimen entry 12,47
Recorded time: 6,07
